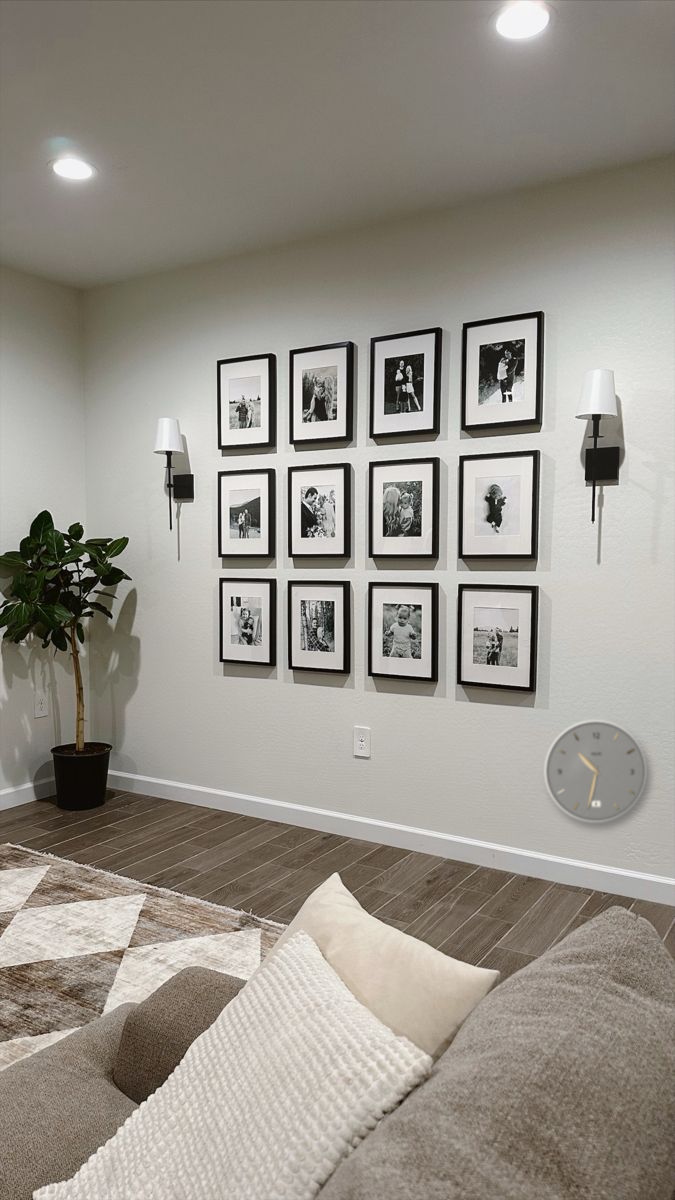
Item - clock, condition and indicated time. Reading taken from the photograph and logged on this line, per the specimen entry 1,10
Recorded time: 10,32
